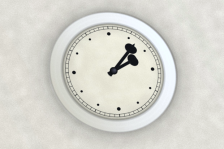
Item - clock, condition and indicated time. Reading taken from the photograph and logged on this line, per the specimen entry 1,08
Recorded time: 2,07
